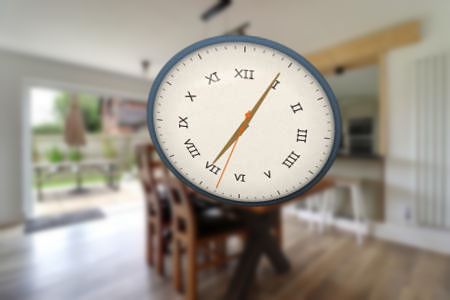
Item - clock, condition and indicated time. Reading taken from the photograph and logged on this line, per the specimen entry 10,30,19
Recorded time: 7,04,33
